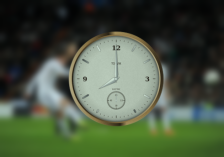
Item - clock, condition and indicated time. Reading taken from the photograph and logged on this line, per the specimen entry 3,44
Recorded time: 8,00
